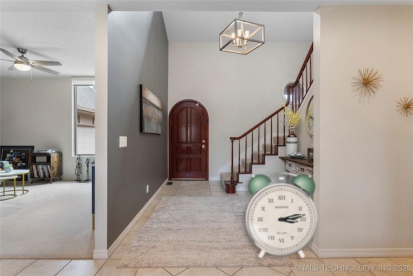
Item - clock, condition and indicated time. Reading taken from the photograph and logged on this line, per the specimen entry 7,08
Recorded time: 3,13
